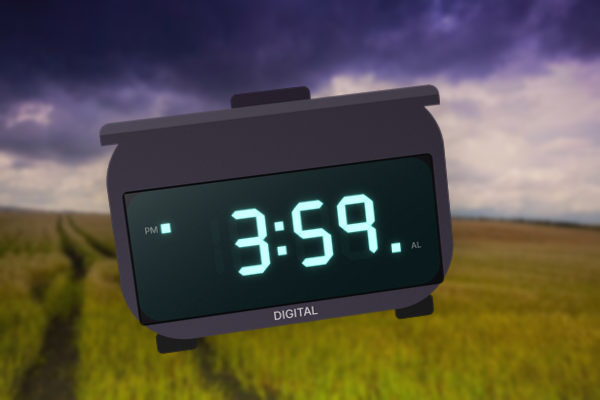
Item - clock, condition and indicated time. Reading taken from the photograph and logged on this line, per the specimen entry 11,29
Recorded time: 3,59
